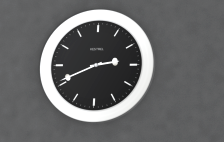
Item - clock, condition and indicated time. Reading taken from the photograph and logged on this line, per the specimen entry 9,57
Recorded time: 2,41
